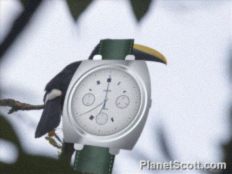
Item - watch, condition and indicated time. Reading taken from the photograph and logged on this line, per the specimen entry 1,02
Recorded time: 6,39
